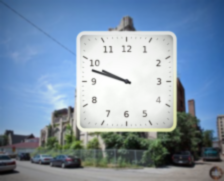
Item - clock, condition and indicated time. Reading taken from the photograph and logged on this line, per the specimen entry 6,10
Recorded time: 9,48
